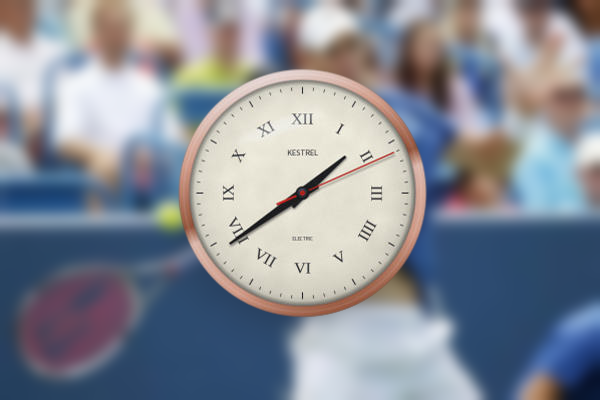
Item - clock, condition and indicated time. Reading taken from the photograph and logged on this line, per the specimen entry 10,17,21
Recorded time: 1,39,11
